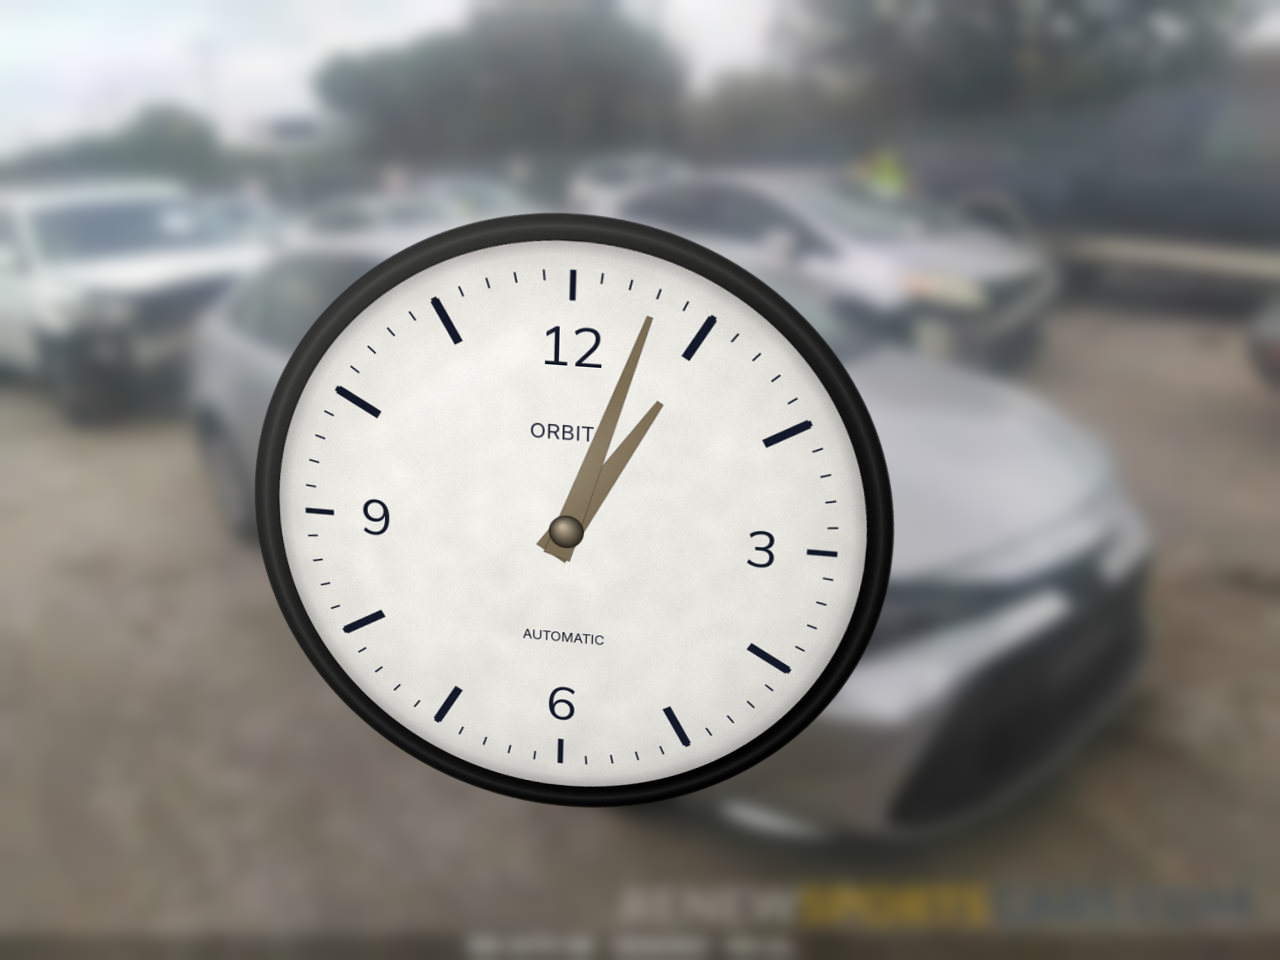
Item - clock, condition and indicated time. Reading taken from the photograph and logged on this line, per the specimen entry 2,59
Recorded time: 1,03
